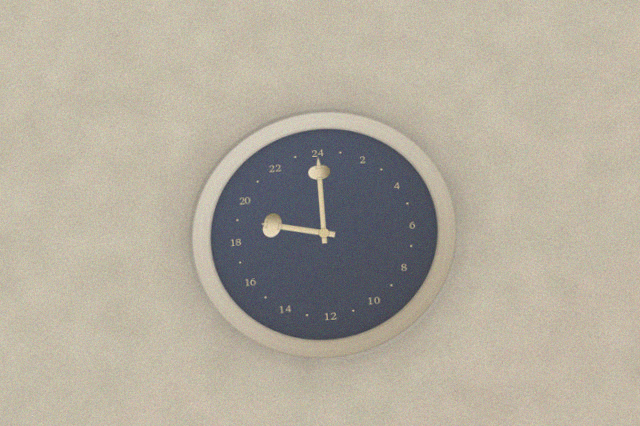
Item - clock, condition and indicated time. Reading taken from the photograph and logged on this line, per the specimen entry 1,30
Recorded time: 19,00
